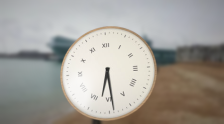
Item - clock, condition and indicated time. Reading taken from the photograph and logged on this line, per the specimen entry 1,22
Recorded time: 6,29
